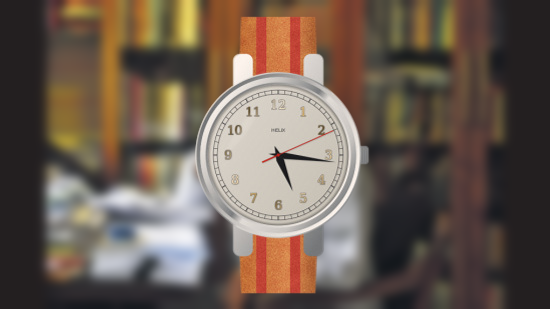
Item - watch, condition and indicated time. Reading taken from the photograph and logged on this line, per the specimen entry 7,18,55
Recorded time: 5,16,11
